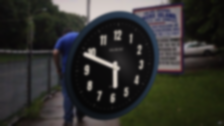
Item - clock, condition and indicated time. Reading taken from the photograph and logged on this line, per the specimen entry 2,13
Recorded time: 5,49
